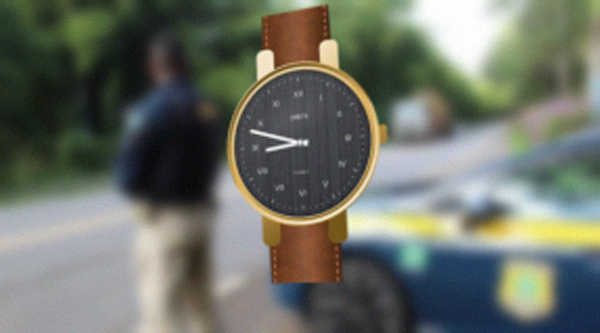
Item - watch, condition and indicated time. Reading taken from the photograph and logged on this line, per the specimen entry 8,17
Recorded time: 8,48
